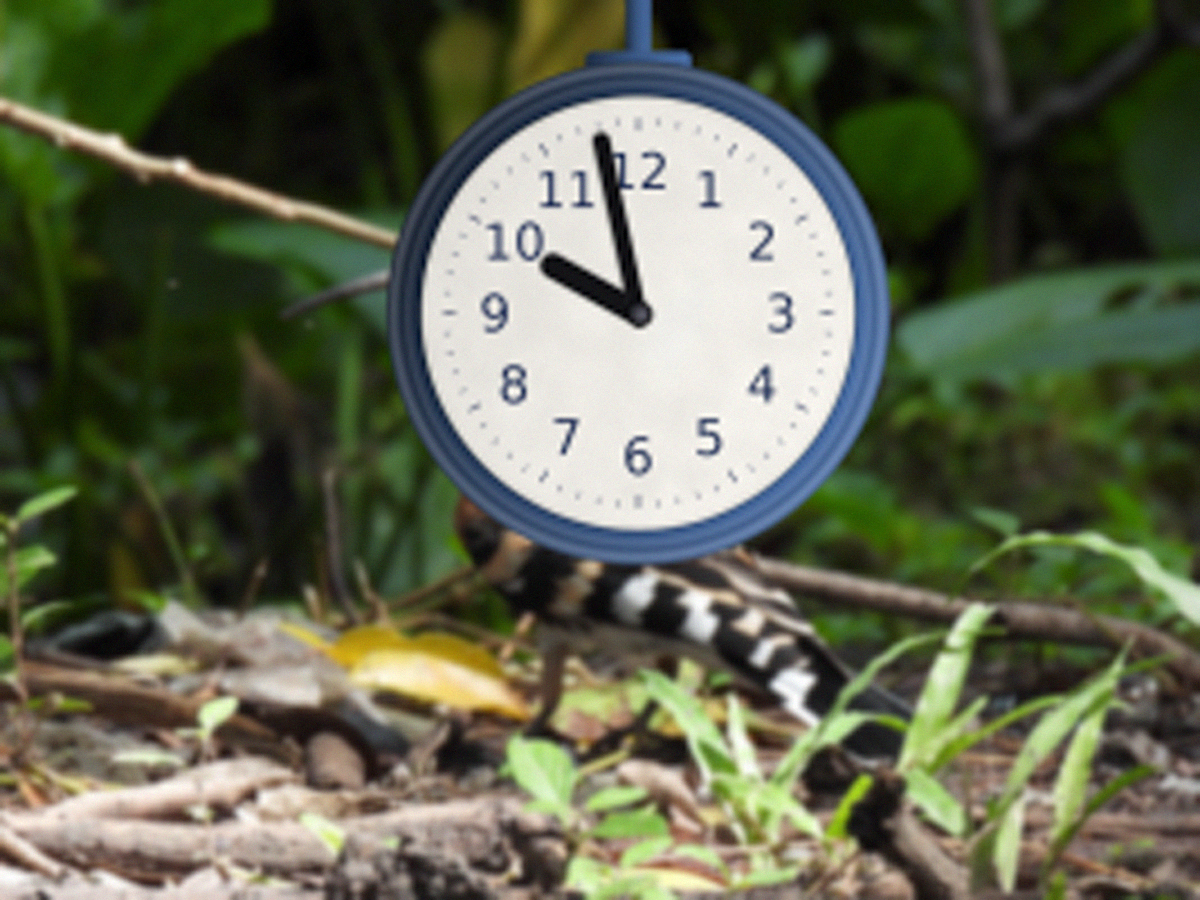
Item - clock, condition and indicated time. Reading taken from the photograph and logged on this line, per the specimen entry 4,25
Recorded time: 9,58
